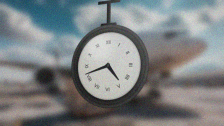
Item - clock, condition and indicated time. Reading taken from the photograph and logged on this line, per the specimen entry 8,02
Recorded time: 4,42
